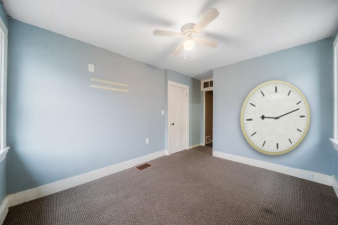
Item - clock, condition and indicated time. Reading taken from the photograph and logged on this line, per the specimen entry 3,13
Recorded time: 9,12
